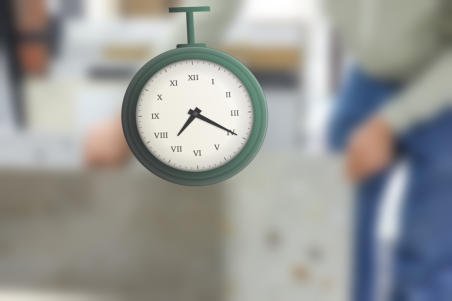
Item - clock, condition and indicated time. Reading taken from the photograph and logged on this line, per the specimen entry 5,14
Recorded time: 7,20
